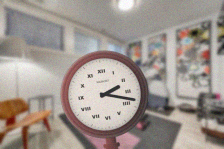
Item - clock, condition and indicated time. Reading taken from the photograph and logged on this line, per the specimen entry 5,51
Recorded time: 2,18
